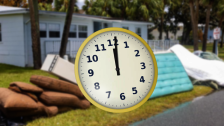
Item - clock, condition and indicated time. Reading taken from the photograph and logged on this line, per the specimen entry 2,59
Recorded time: 12,01
